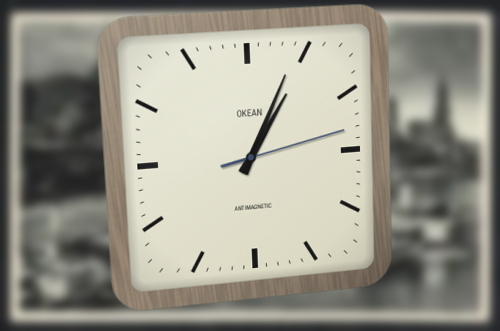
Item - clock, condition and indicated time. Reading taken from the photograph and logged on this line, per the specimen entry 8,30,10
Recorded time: 1,04,13
